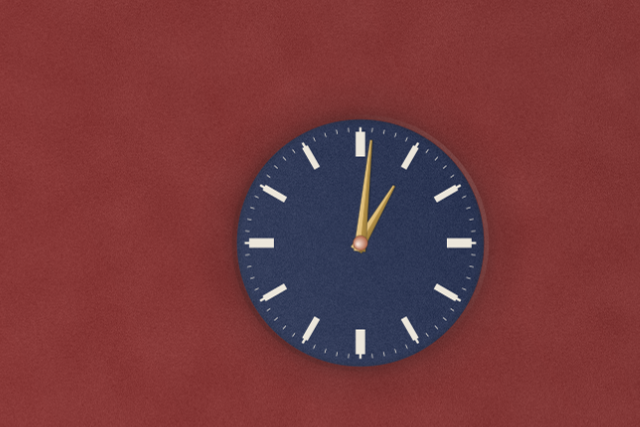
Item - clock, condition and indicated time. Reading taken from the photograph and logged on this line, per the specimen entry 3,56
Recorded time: 1,01
